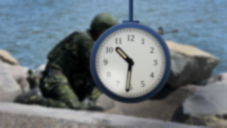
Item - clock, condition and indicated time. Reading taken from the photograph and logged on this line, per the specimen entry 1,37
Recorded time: 10,31
